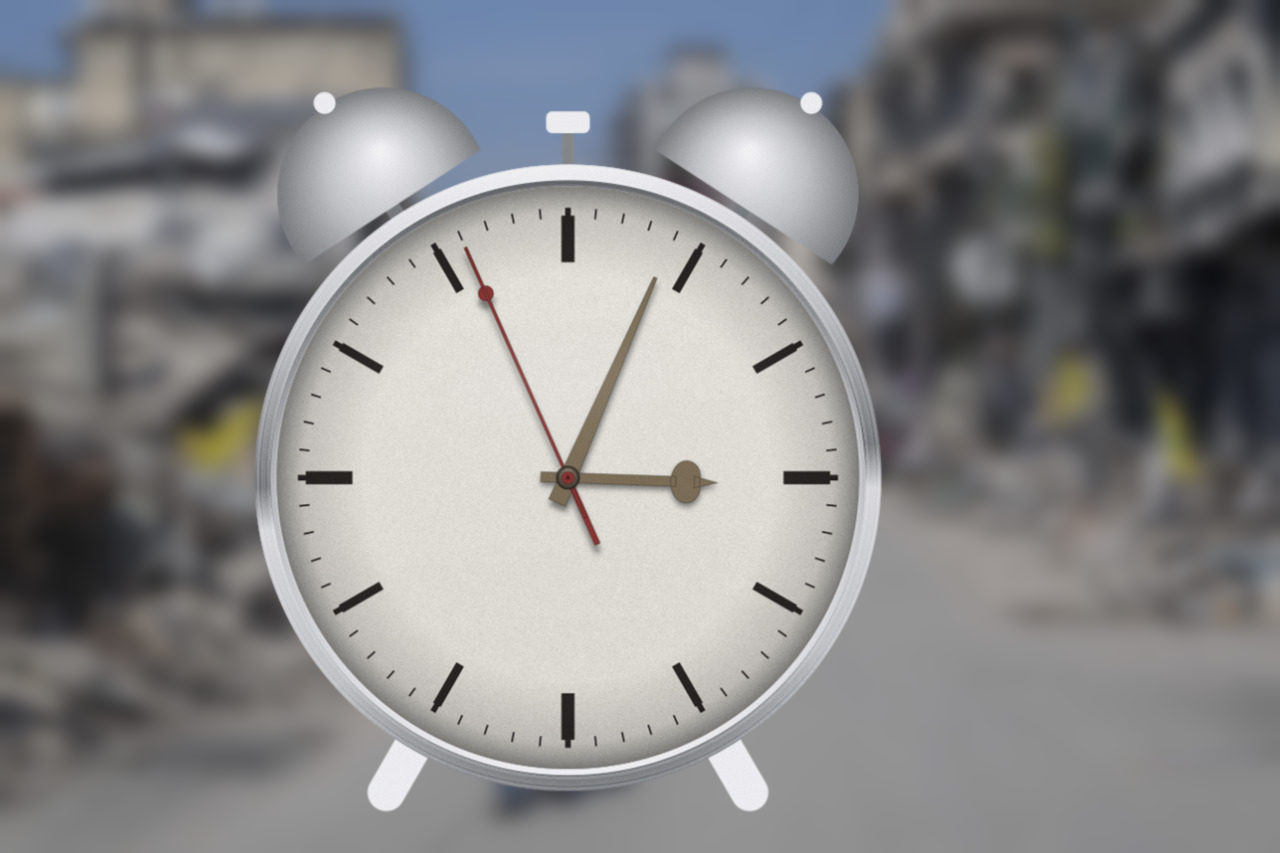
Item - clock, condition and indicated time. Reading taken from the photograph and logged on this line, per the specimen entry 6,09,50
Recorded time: 3,03,56
